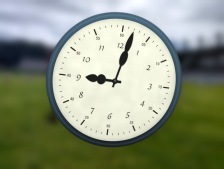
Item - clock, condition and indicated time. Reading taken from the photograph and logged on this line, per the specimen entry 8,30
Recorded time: 9,02
